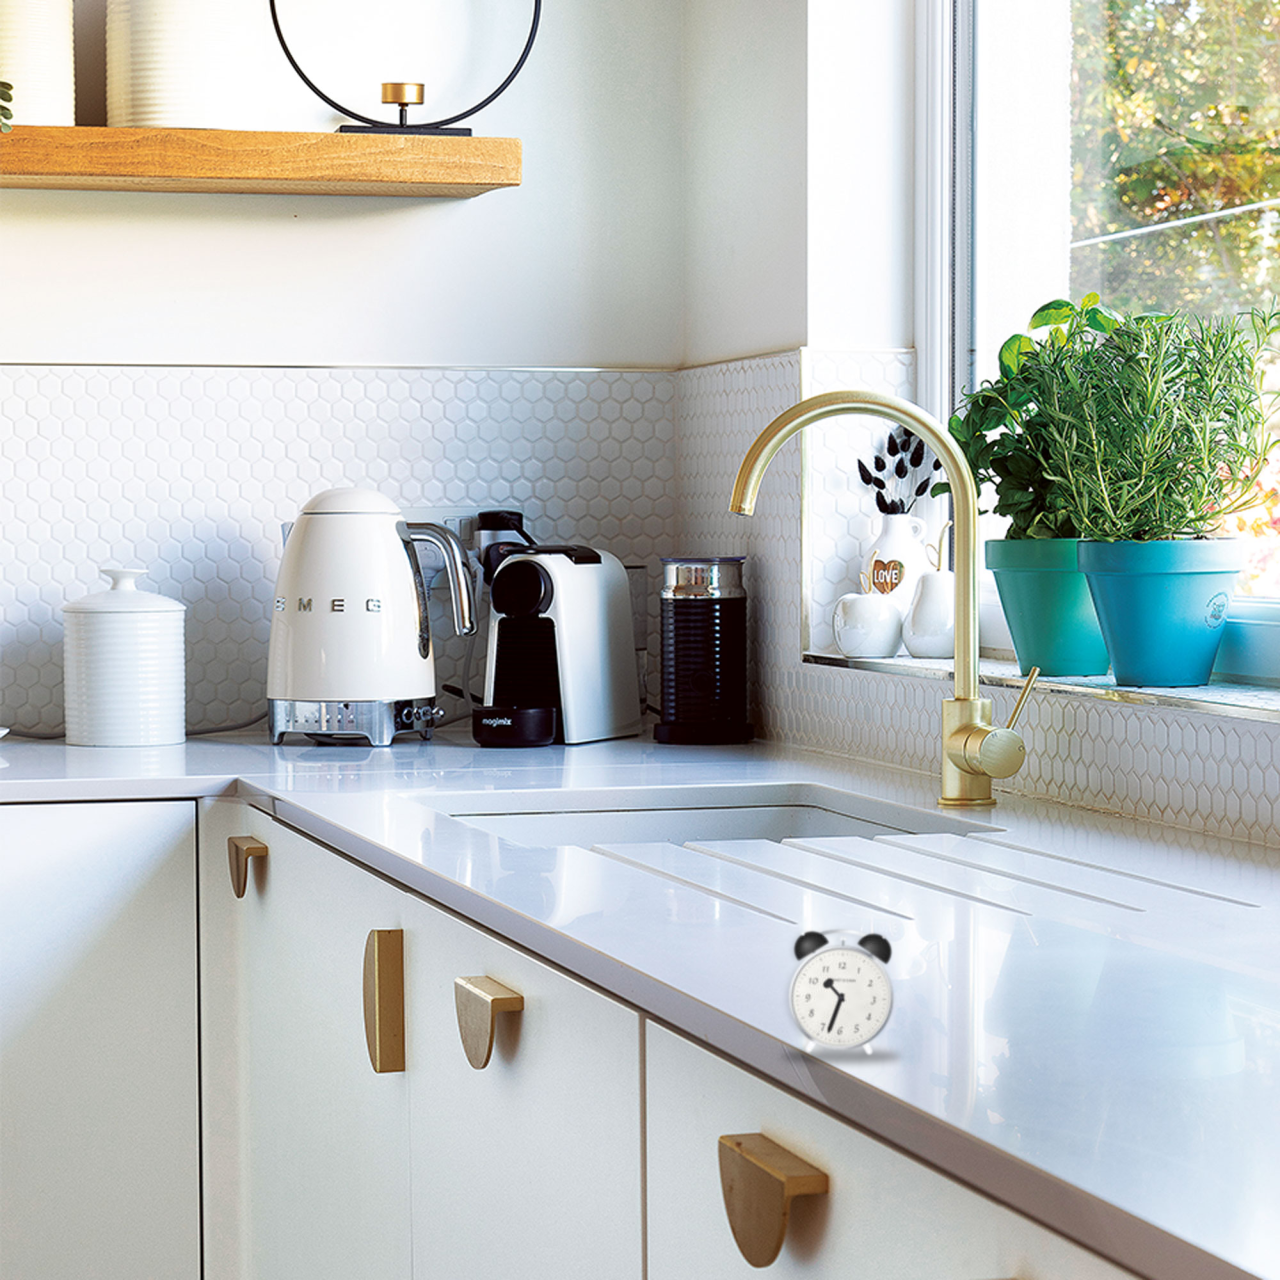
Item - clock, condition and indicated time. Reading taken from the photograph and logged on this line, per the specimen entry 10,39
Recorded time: 10,33
